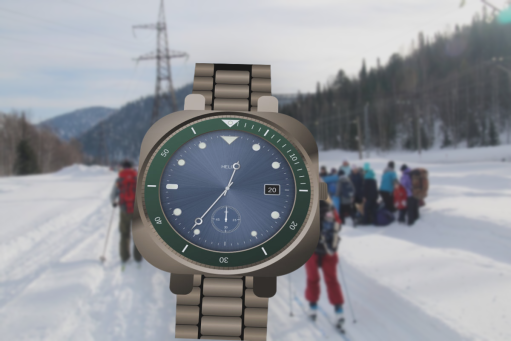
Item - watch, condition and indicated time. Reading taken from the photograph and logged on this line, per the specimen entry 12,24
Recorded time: 12,36
